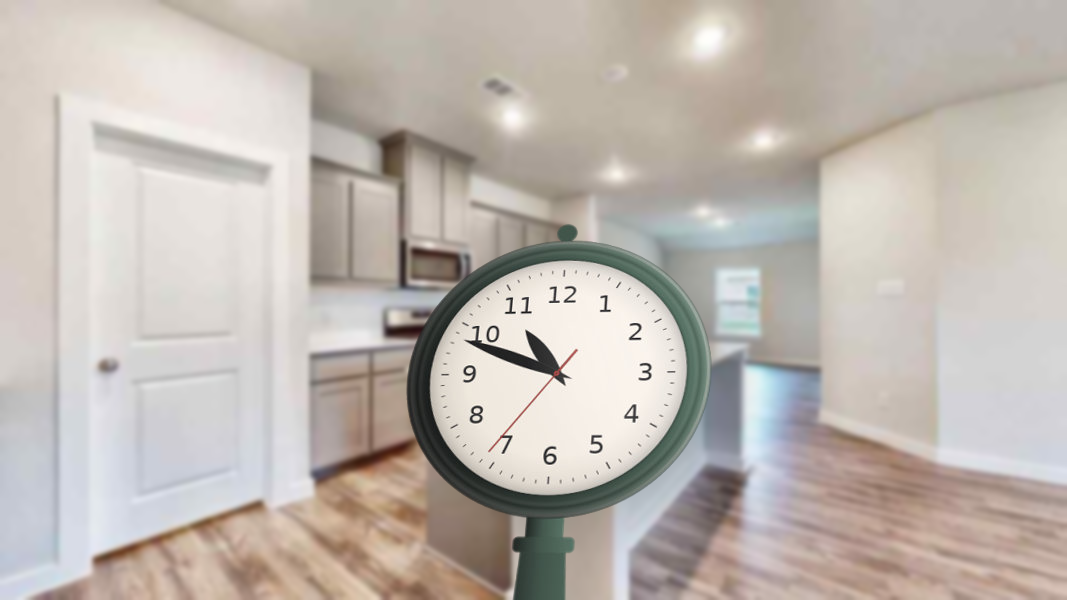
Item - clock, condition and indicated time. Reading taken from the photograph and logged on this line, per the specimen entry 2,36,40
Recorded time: 10,48,36
